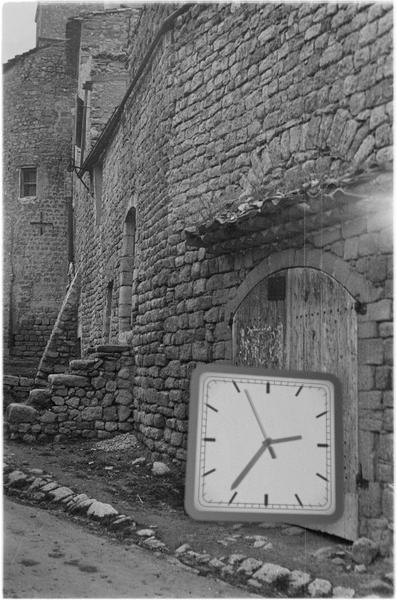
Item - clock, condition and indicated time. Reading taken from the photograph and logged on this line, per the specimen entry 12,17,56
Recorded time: 2,35,56
